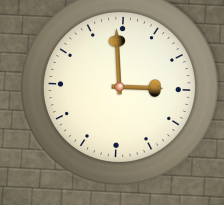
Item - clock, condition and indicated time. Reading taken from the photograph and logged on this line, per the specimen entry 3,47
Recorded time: 2,59
